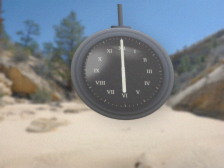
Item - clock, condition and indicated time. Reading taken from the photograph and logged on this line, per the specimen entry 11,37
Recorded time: 6,00
